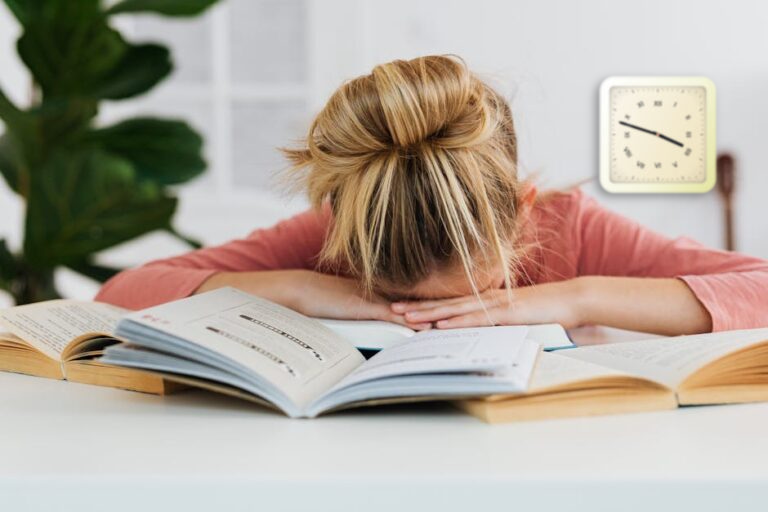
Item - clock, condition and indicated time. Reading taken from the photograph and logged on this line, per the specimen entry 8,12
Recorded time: 3,48
